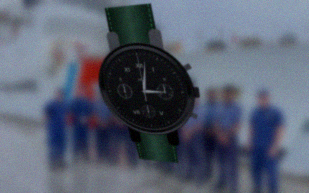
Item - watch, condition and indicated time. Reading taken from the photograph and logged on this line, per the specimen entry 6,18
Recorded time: 3,02
